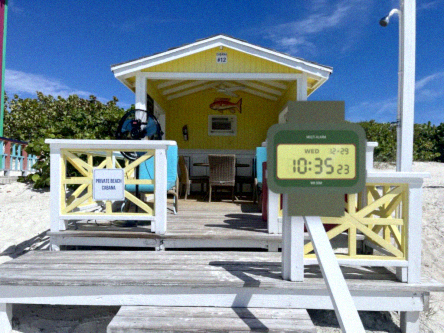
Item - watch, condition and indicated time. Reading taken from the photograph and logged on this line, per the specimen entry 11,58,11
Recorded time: 10,35,23
